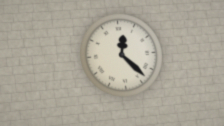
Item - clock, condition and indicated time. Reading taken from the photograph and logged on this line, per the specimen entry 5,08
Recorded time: 12,23
